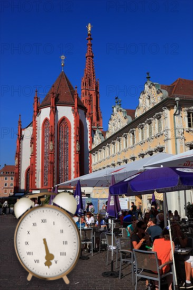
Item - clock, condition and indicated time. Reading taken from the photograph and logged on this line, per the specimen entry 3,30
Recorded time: 5,29
